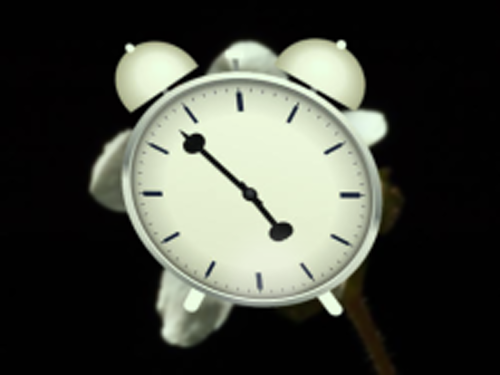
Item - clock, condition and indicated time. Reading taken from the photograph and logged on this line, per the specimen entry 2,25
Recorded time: 4,53
